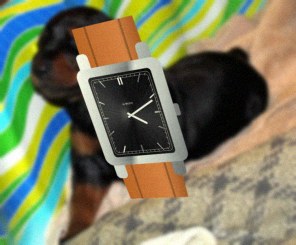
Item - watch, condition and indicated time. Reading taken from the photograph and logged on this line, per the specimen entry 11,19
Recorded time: 4,11
